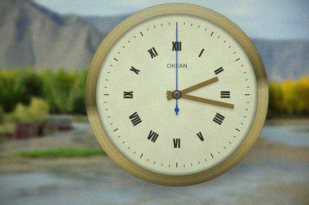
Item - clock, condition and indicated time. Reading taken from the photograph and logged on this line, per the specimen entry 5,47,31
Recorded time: 2,17,00
